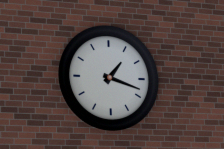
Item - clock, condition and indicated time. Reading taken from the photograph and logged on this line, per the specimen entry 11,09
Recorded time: 1,18
